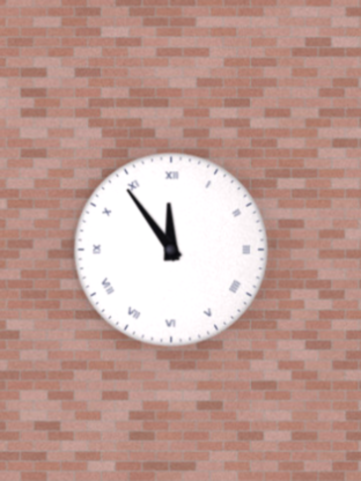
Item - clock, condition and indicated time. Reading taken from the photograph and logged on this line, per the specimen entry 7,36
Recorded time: 11,54
